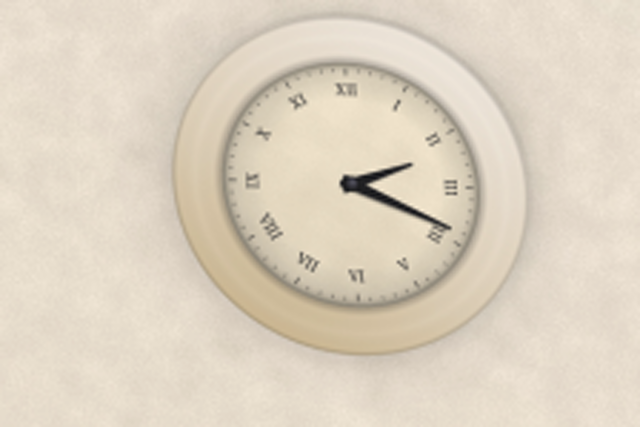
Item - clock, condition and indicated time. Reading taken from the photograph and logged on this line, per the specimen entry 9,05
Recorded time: 2,19
